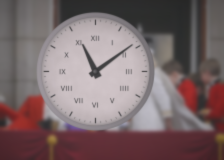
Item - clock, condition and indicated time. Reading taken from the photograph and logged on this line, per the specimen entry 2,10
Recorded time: 11,09
